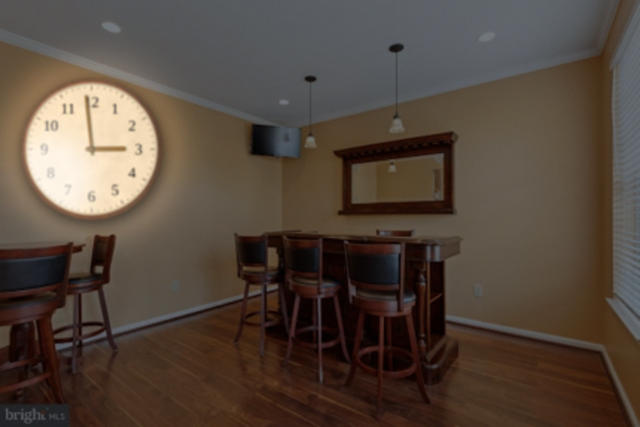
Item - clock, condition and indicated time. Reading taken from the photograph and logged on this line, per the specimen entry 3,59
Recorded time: 2,59
